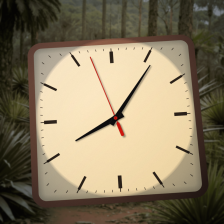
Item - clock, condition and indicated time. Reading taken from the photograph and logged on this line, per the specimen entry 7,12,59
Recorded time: 8,05,57
